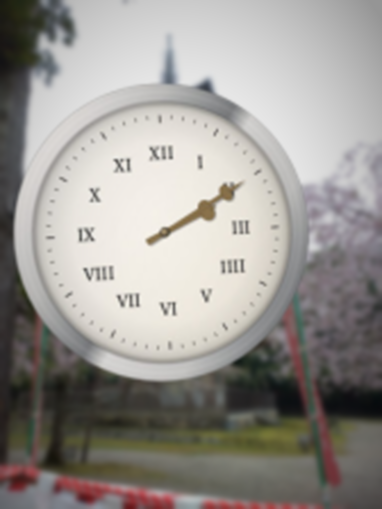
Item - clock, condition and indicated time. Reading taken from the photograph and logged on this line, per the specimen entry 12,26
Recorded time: 2,10
